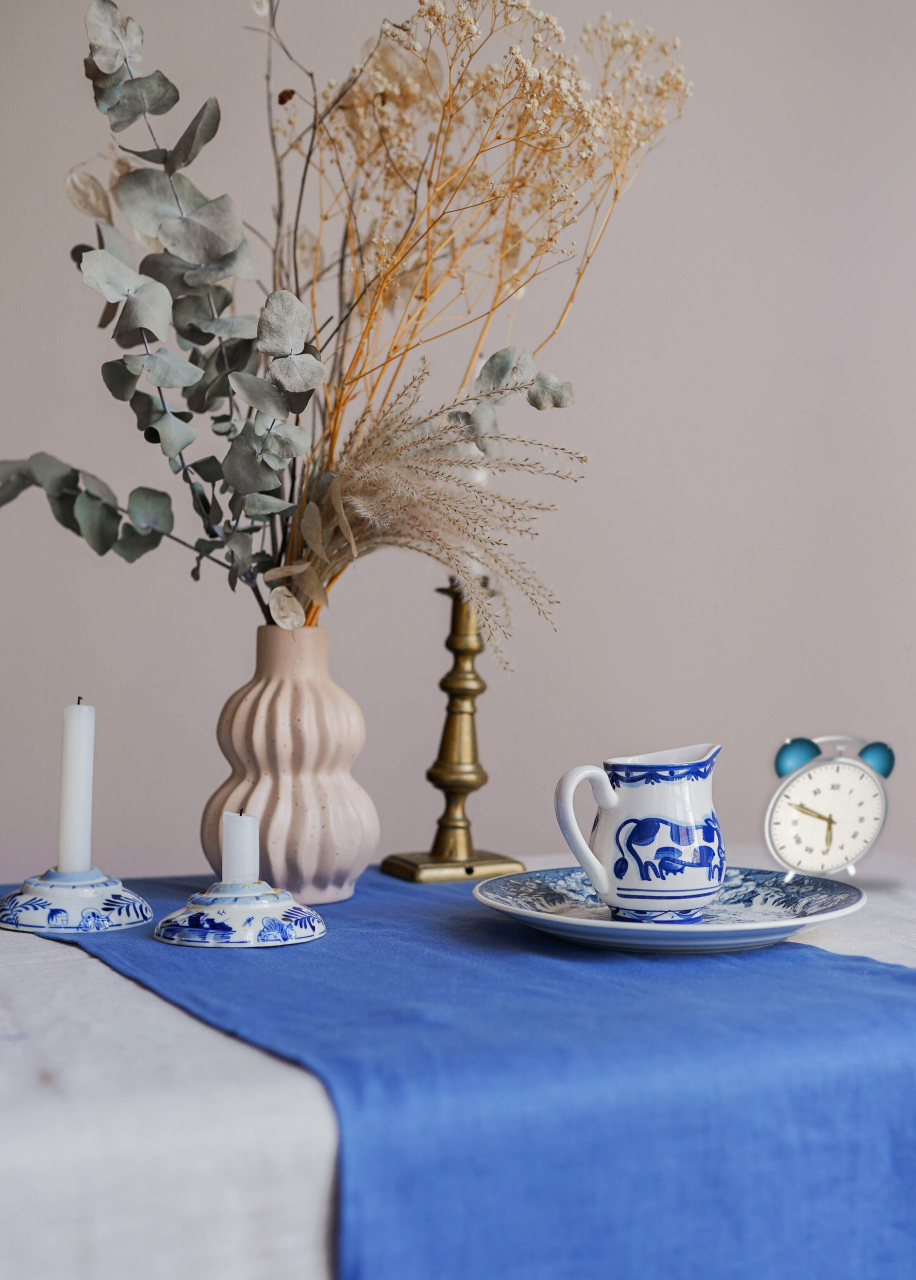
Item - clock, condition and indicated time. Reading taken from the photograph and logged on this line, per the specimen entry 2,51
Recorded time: 5,49
